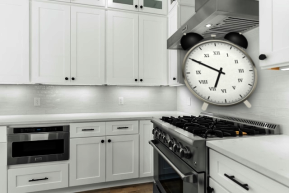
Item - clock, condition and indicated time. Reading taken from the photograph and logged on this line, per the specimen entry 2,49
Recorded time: 6,50
